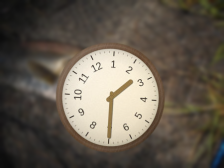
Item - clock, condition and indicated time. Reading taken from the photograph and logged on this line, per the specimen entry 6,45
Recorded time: 2,35
